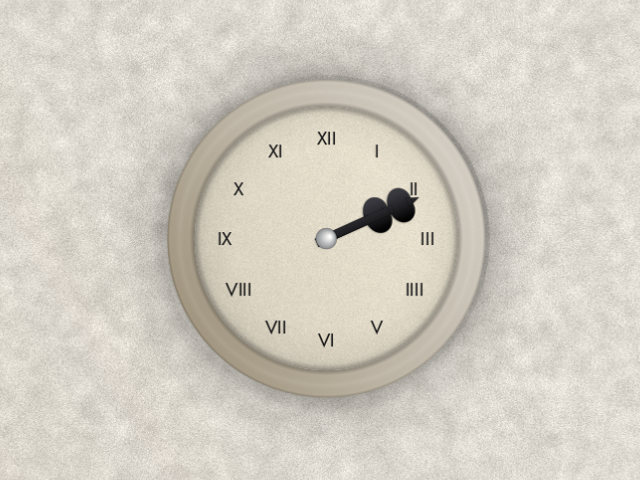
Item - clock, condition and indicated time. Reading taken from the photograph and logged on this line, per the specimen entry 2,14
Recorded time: 2,11
